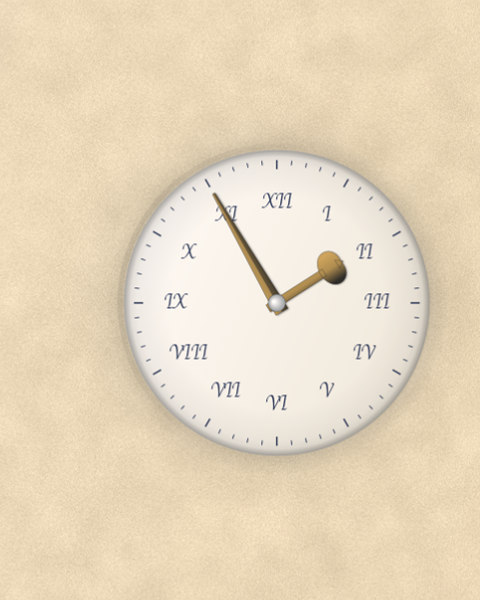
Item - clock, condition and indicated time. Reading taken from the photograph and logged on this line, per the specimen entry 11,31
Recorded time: 1,55
